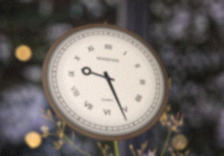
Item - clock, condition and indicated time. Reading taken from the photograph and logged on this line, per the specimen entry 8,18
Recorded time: 9,26
